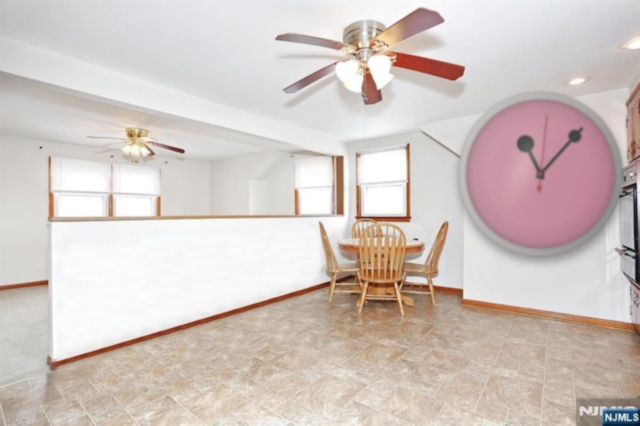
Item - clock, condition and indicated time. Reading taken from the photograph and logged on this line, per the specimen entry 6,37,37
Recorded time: 11,07,01
